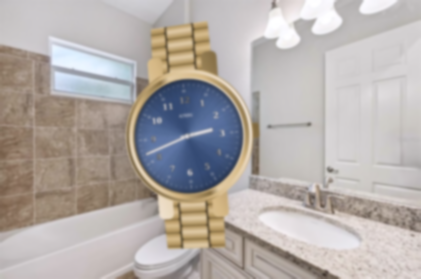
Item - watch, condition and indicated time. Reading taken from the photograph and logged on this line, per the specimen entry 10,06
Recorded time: 2,42
